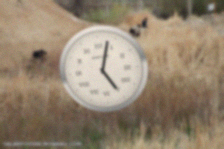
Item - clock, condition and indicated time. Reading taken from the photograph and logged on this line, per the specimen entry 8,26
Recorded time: 5,03
